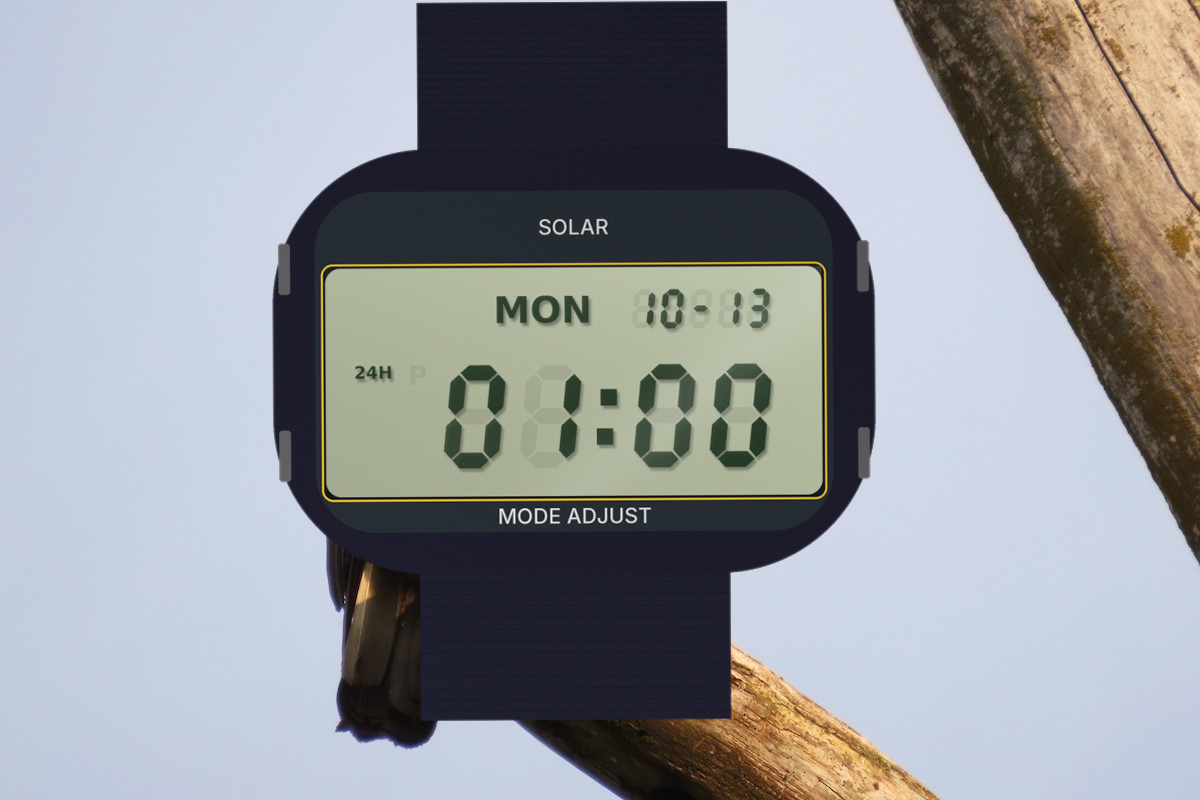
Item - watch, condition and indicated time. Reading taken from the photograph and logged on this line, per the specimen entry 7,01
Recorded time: 1,00
